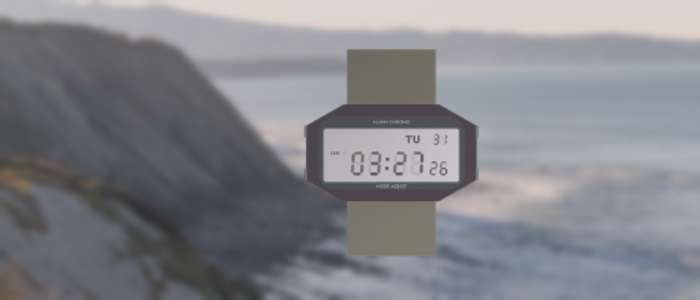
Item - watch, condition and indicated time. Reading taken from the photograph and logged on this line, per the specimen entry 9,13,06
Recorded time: 3,27,26
